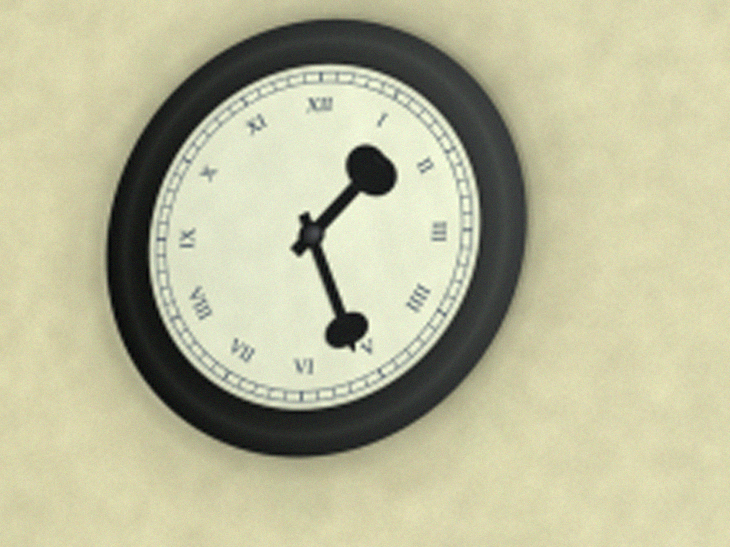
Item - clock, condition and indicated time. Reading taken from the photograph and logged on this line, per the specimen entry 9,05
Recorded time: 1,26
